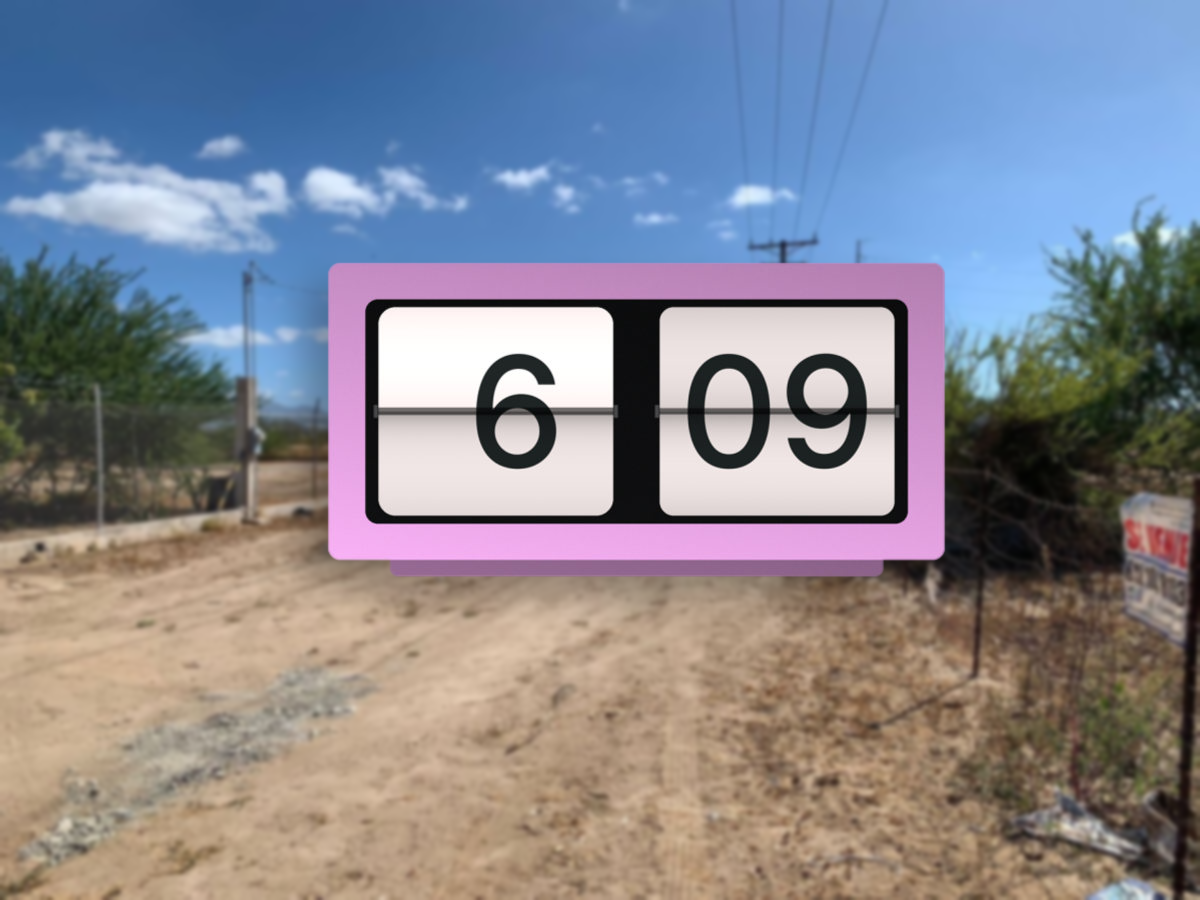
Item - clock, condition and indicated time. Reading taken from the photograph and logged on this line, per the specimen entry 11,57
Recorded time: 6,09
